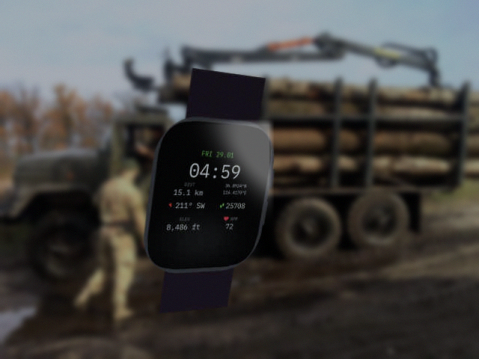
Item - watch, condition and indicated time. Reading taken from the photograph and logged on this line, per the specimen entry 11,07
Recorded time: 4,59
